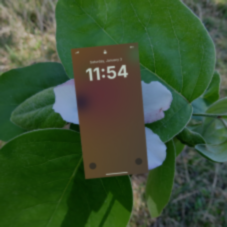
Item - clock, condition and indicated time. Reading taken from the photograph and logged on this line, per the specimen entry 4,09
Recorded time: 11,54
